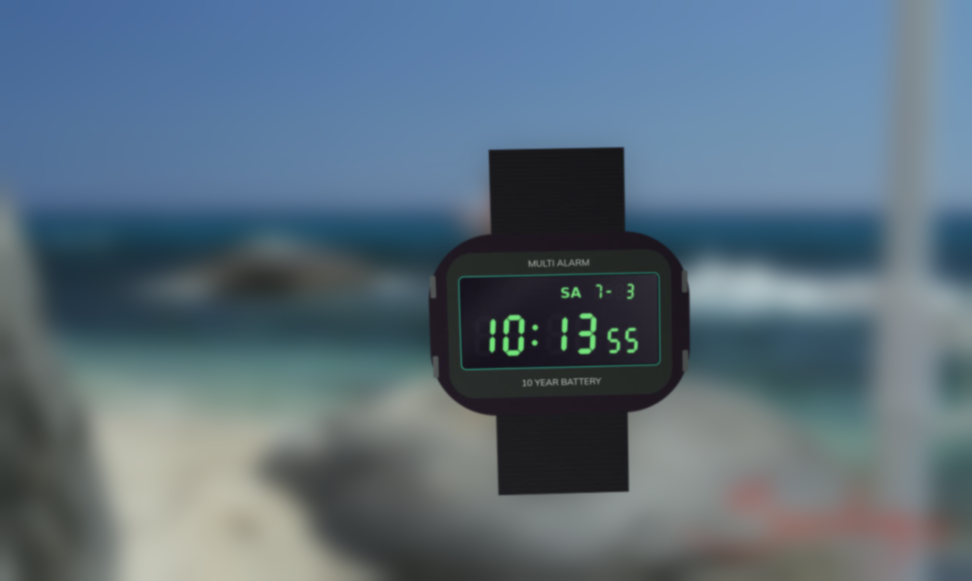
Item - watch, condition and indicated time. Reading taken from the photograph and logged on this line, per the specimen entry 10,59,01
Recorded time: 10,13,55
